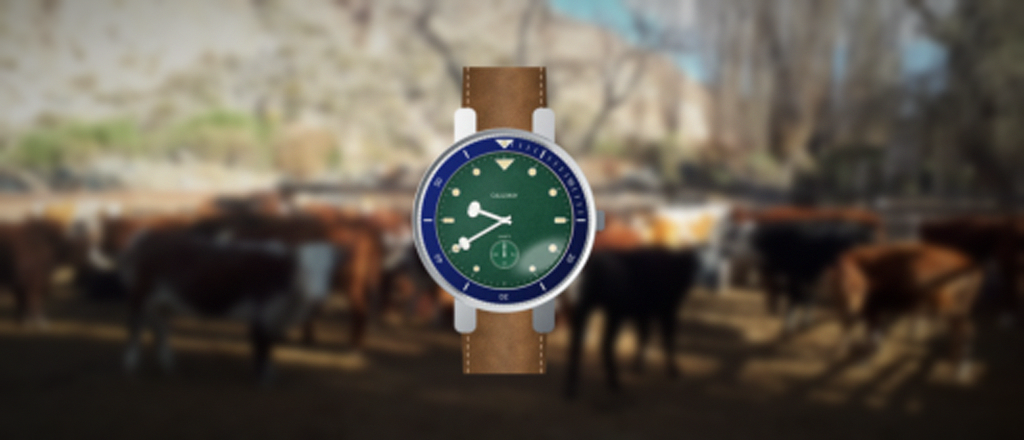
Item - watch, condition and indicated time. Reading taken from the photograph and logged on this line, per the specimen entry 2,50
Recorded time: 9,40
